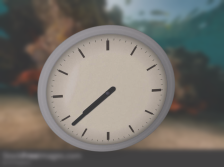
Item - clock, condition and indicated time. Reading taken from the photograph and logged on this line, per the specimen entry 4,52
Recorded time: 7,38
